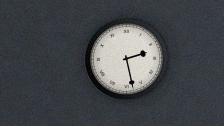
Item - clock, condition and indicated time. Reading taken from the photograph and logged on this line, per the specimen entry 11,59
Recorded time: 2,28
